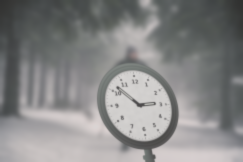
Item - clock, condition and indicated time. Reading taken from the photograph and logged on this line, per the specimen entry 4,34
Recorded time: 2,52
